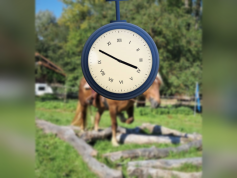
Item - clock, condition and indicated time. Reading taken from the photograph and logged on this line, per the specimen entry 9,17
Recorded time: 3,50
